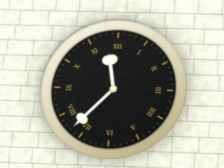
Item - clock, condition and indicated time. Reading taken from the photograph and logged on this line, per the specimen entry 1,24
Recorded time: 11,37
